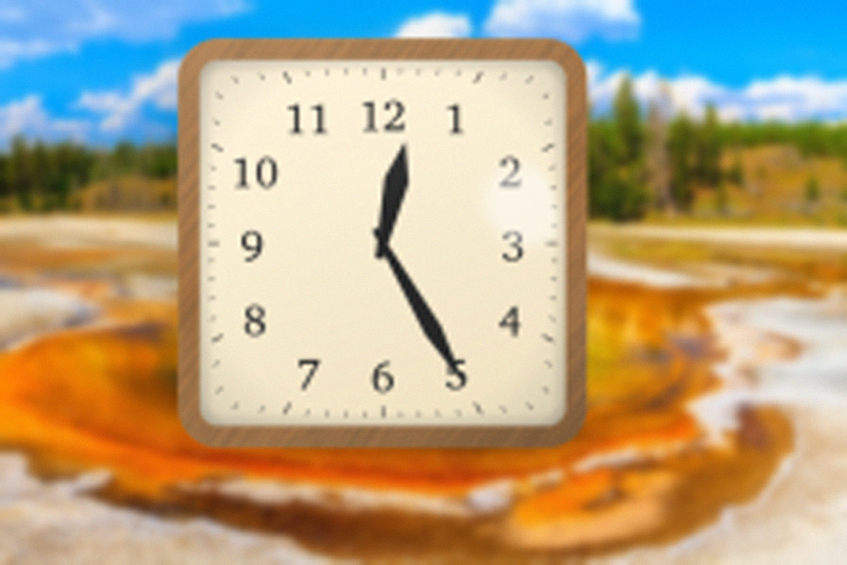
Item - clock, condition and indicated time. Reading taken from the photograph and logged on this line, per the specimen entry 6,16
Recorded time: 12,25
